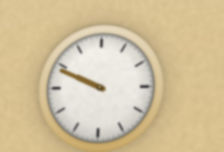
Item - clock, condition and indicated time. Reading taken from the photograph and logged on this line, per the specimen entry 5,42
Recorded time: 9,49
